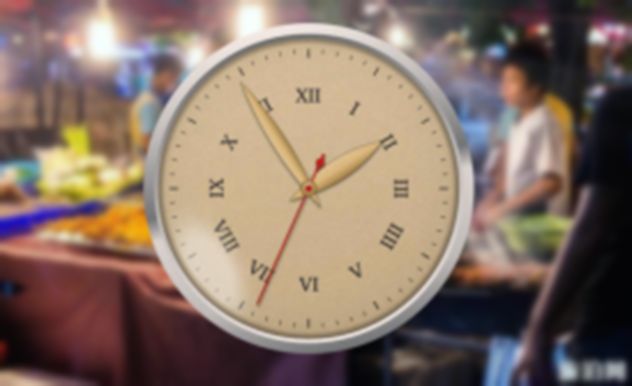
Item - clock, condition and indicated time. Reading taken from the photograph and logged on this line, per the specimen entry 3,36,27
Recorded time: 1,54,34
